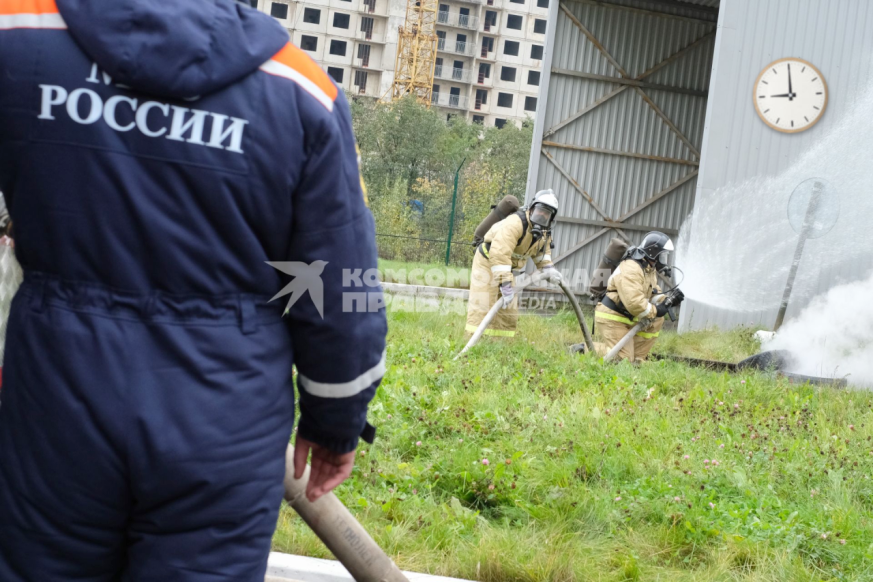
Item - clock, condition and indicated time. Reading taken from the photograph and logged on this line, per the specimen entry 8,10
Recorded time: 9,00
